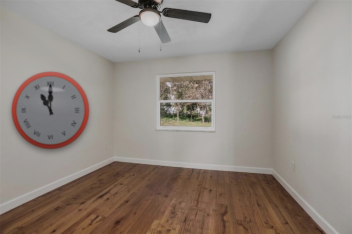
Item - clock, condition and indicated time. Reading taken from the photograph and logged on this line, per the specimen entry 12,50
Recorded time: 11,00
